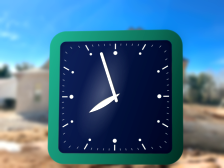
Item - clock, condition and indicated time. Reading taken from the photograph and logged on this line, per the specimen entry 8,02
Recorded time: 7,57
